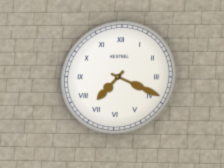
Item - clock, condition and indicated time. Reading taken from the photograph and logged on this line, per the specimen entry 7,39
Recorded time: 7,19
